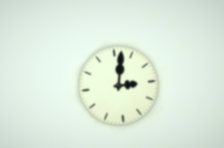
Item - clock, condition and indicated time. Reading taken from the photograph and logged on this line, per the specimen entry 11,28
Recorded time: 3,02
